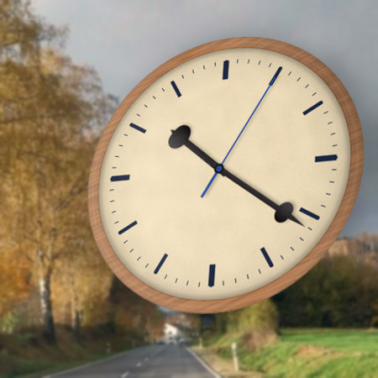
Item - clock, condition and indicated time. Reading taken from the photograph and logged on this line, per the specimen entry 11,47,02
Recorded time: 10,21,05
